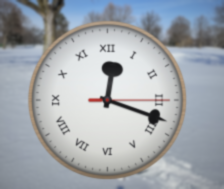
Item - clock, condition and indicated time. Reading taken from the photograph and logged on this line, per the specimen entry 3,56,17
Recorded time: 12,18,15
